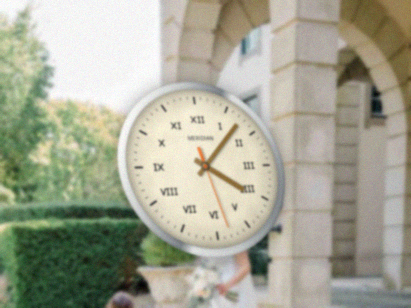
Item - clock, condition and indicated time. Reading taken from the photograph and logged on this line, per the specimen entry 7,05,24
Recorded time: 4,07,28
